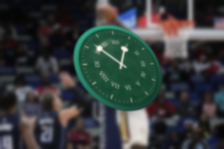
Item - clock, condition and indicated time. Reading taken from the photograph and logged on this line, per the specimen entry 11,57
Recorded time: 12,52
